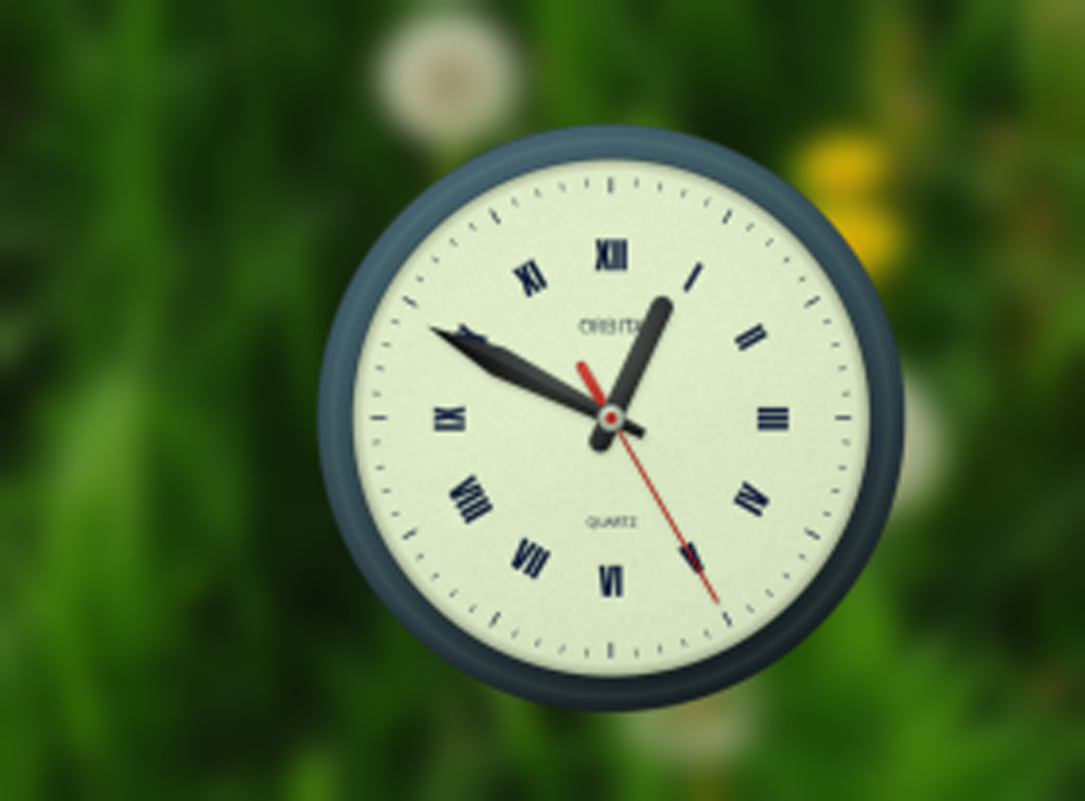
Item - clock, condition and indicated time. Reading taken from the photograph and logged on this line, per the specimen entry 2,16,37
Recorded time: 12,49,25
